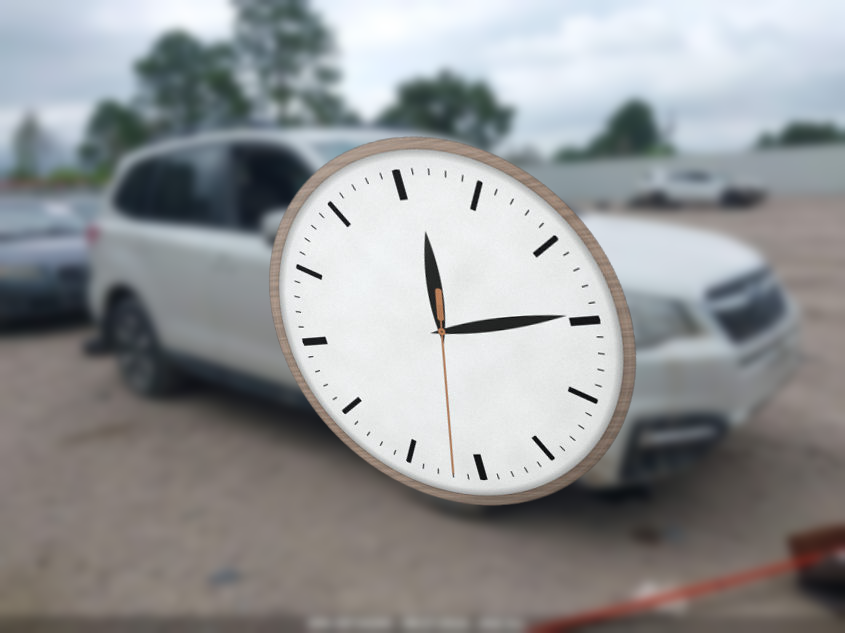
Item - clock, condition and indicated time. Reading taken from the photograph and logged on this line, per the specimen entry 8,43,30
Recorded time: 12,14,32
